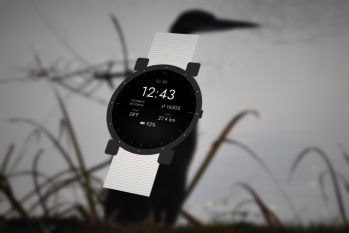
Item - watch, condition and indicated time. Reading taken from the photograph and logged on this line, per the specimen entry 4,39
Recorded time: 12,43
